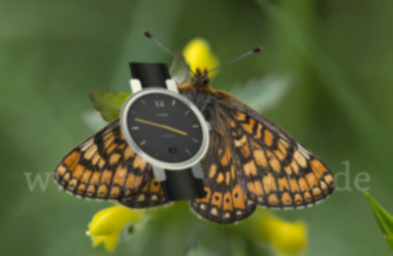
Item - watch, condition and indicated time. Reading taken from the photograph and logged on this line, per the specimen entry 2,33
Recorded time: 3,48
